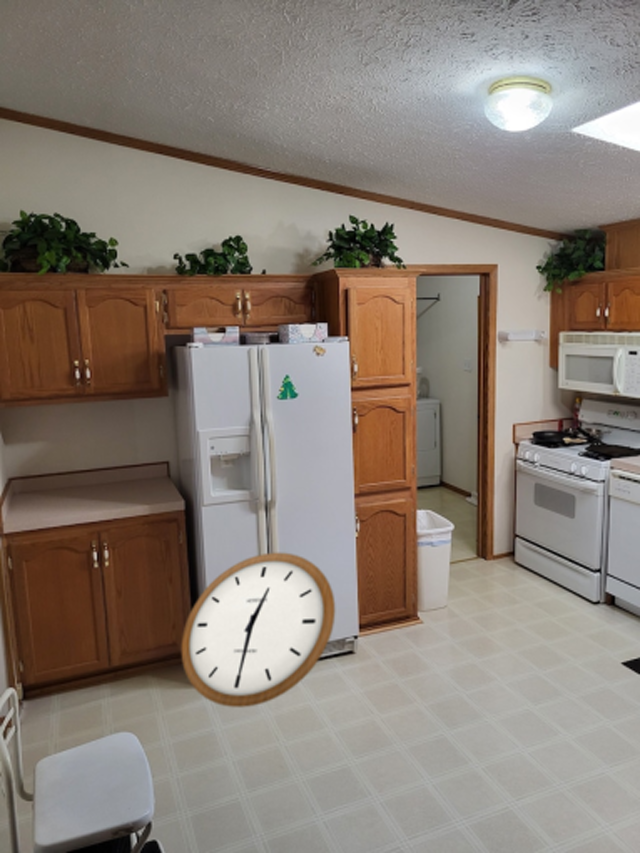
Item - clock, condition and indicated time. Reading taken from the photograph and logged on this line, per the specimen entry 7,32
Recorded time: 12,30
